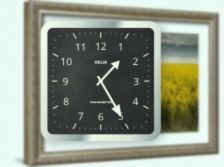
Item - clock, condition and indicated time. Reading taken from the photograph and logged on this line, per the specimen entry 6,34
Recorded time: 1,25
